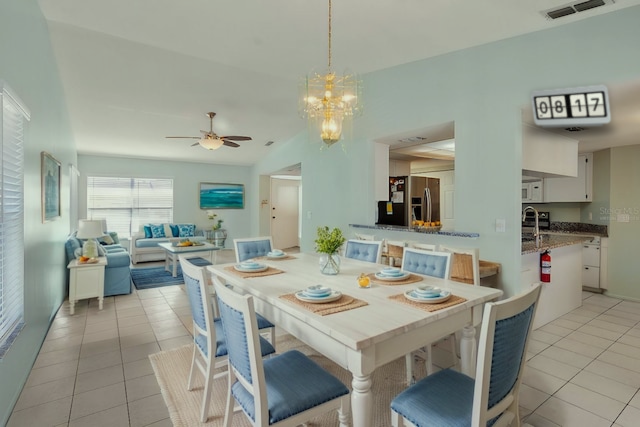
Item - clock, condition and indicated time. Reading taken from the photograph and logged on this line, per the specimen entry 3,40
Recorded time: 8,17
